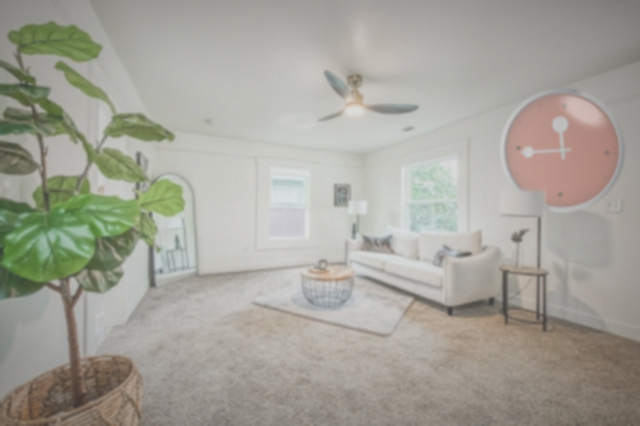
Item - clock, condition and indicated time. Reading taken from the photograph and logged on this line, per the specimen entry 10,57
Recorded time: 11,44
